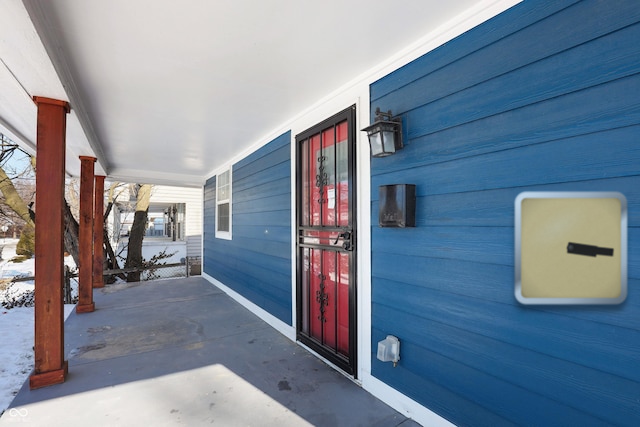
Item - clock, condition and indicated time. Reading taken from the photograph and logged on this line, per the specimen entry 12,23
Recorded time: 3,16
